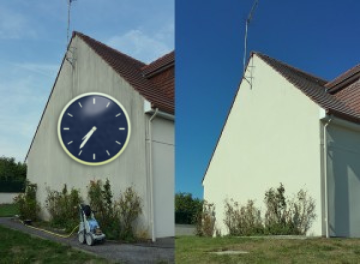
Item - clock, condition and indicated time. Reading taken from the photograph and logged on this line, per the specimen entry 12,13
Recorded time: 7,36
